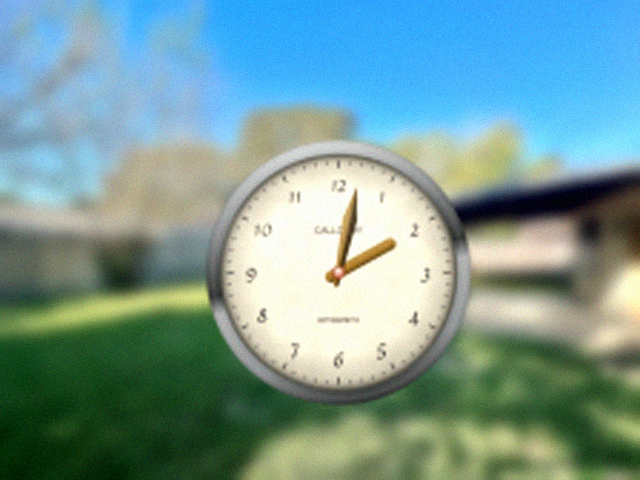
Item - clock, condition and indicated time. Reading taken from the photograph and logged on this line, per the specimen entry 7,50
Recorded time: 2,02
